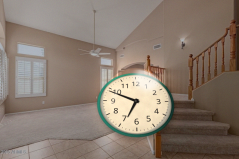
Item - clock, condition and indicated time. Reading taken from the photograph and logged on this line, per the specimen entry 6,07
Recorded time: 6,49
